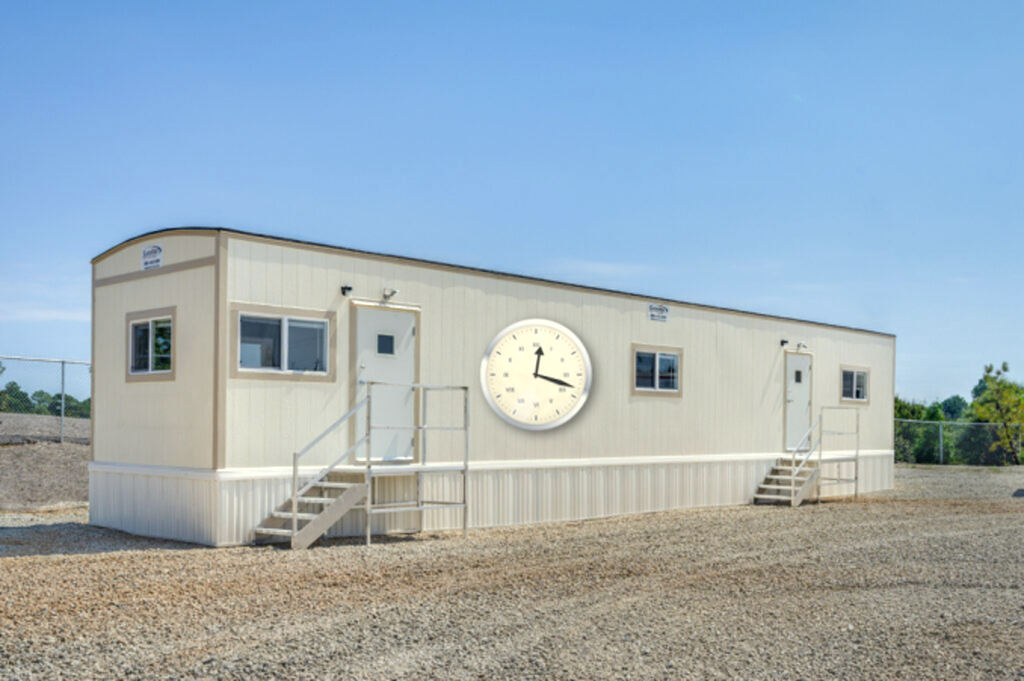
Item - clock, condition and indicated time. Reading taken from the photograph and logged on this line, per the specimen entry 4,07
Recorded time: 12,18
